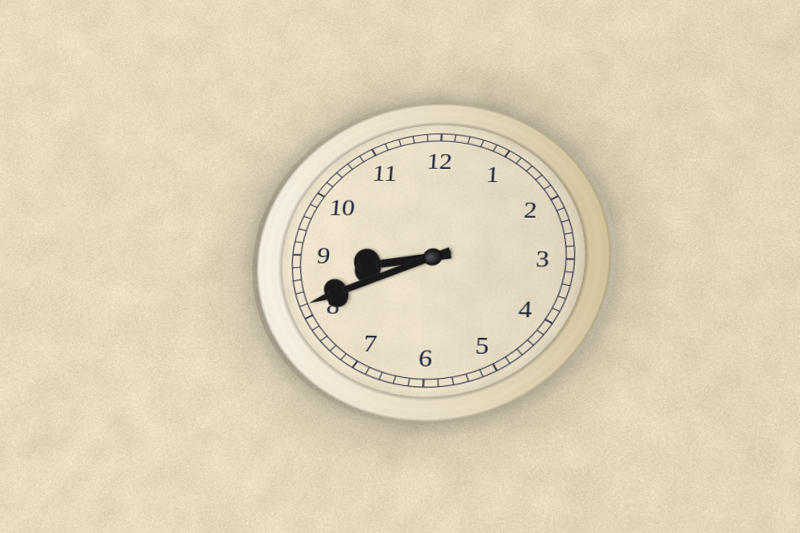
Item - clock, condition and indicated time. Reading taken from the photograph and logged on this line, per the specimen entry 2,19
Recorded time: 8,41
